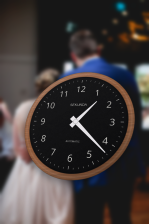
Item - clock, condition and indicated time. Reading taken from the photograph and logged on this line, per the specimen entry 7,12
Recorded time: 1,22
